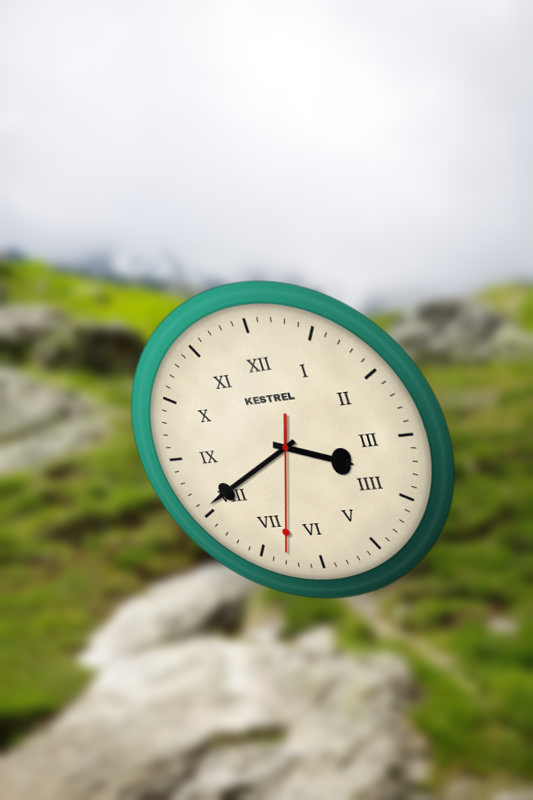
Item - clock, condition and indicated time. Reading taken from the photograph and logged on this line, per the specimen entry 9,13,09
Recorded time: 3,40,33
